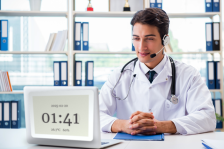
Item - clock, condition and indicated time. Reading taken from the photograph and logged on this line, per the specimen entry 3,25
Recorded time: 1,41
